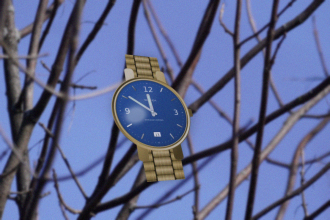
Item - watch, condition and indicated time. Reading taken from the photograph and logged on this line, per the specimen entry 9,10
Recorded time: 11,51
